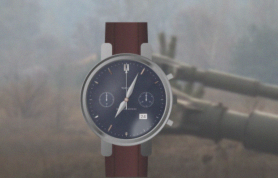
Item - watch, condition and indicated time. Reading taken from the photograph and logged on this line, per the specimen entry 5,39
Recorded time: 7,04
